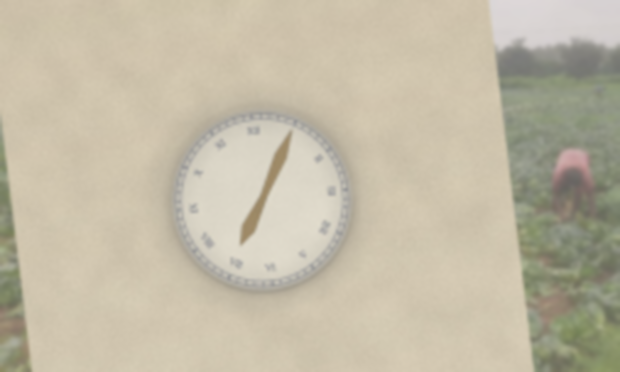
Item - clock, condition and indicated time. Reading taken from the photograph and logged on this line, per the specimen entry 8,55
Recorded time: 7,05
